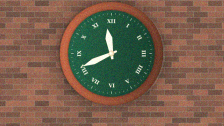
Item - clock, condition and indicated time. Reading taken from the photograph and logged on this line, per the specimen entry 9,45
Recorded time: 11,41
